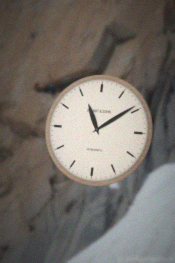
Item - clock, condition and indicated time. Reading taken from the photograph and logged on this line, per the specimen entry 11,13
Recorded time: 11,09
